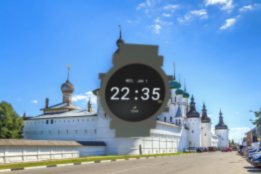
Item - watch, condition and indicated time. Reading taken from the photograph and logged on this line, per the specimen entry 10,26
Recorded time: 22,35
